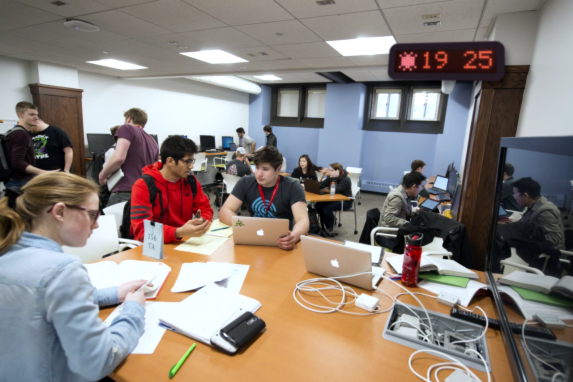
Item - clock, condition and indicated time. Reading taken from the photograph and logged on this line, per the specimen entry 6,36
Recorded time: 19,25
